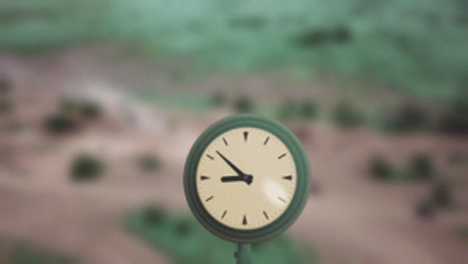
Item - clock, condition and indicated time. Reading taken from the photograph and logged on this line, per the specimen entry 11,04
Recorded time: 8,52
